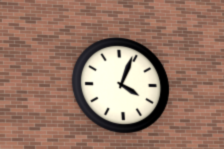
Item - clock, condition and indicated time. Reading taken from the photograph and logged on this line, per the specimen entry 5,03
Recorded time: 4,04
